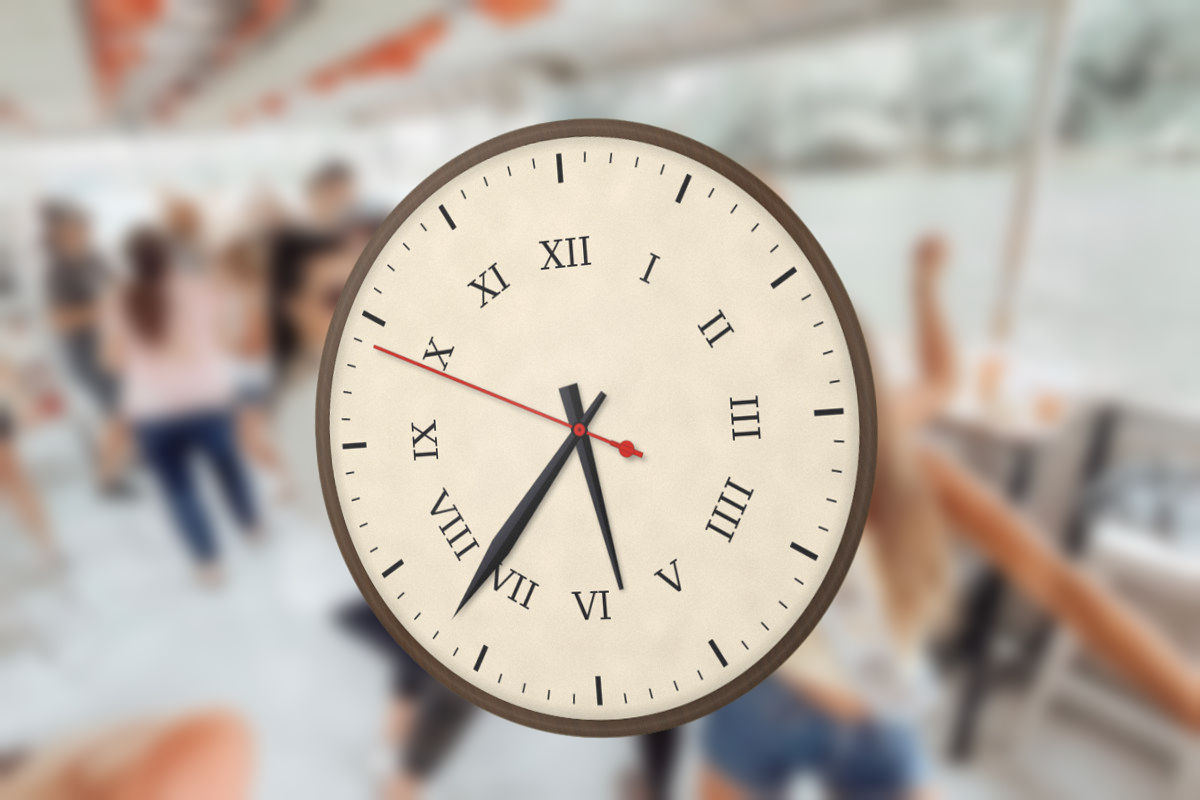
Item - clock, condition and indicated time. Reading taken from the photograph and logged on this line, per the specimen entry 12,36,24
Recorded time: 5,36,49
